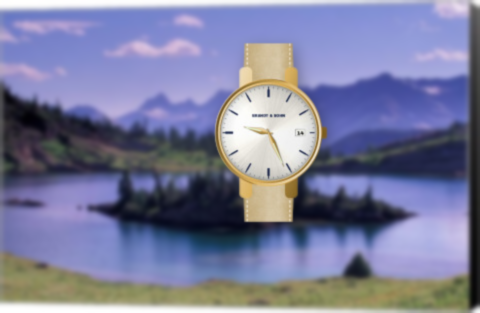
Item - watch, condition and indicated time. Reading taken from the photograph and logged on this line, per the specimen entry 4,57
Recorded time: 9,26
